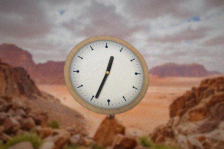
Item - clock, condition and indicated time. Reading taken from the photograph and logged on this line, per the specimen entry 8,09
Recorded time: 12,34
